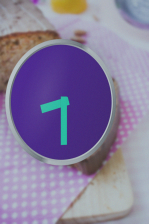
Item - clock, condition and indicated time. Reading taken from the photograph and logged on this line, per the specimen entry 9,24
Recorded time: 8,30
